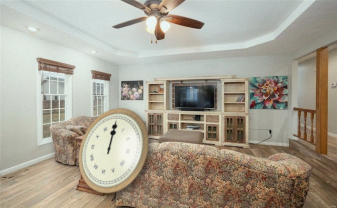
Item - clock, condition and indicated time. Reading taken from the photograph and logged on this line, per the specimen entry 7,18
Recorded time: 12,00
